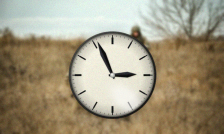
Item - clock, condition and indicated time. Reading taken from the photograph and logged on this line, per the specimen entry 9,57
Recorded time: 2,56
